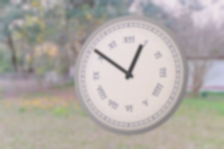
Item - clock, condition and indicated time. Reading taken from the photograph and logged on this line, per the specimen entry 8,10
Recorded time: 12,51
